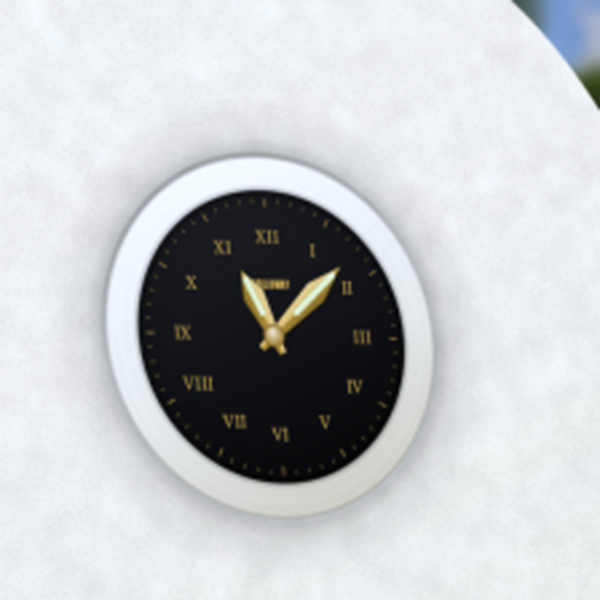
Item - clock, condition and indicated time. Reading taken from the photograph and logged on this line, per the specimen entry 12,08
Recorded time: 11,08
